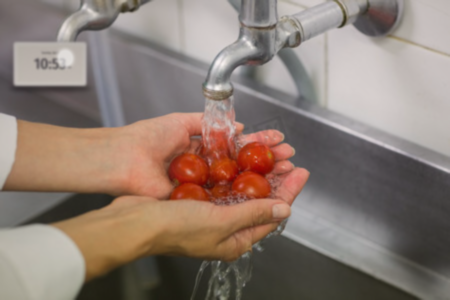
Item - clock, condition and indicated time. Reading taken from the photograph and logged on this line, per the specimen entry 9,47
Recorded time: 10,53
